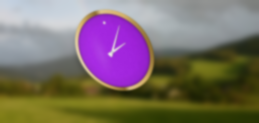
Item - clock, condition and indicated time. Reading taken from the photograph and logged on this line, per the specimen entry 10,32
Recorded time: 2,05
